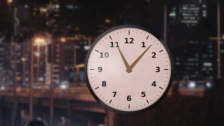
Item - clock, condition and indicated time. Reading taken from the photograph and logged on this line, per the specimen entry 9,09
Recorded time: 11,07
